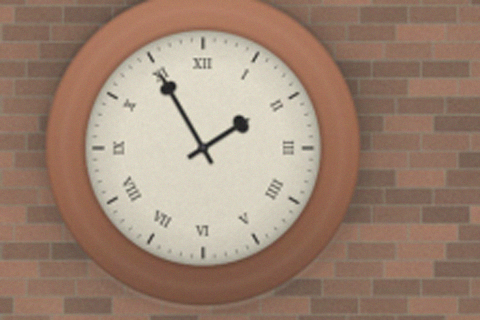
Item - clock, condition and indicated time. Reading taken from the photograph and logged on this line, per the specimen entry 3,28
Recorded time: 1,55
